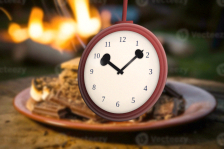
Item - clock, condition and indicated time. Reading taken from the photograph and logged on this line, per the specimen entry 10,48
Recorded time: 10,08
